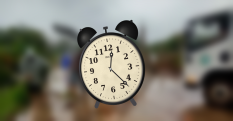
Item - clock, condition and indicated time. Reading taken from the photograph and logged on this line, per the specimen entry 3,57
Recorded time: 12,23
